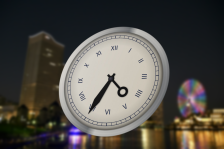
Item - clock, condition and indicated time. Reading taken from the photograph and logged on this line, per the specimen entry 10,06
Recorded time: 4,35
